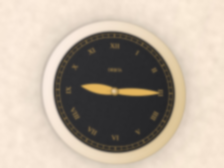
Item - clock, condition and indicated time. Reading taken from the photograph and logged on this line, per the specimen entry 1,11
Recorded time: 9,15
